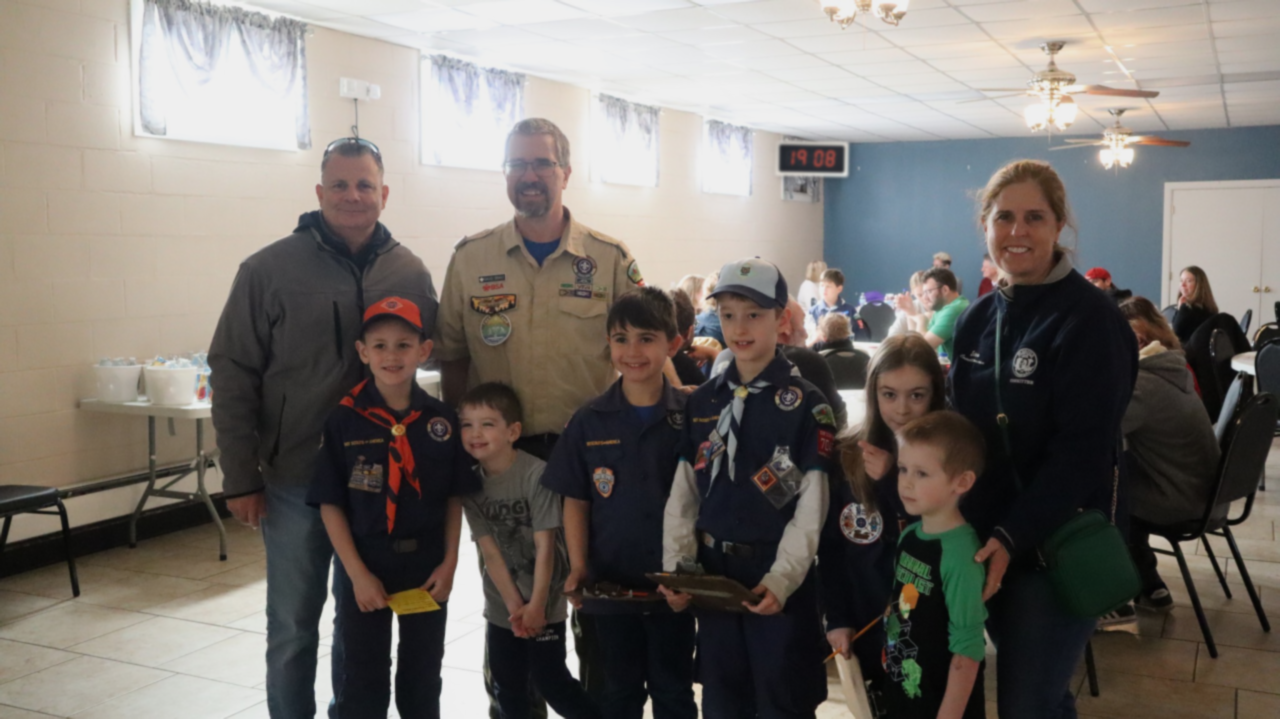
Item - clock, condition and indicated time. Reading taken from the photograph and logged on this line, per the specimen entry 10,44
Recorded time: 19,08
